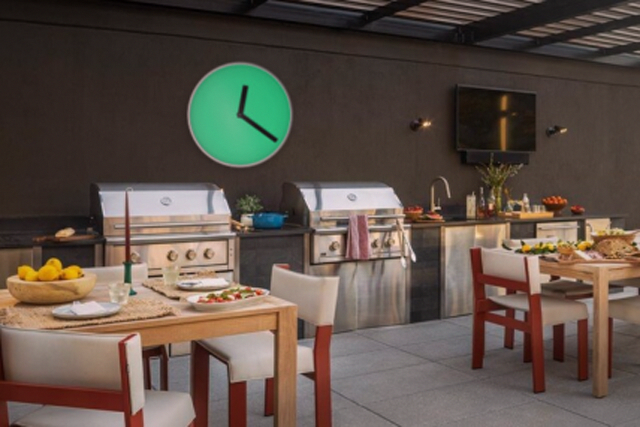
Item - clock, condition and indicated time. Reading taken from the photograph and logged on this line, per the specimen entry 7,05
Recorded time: 12,21
